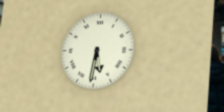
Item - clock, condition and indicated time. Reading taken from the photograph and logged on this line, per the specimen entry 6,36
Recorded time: 5,31
